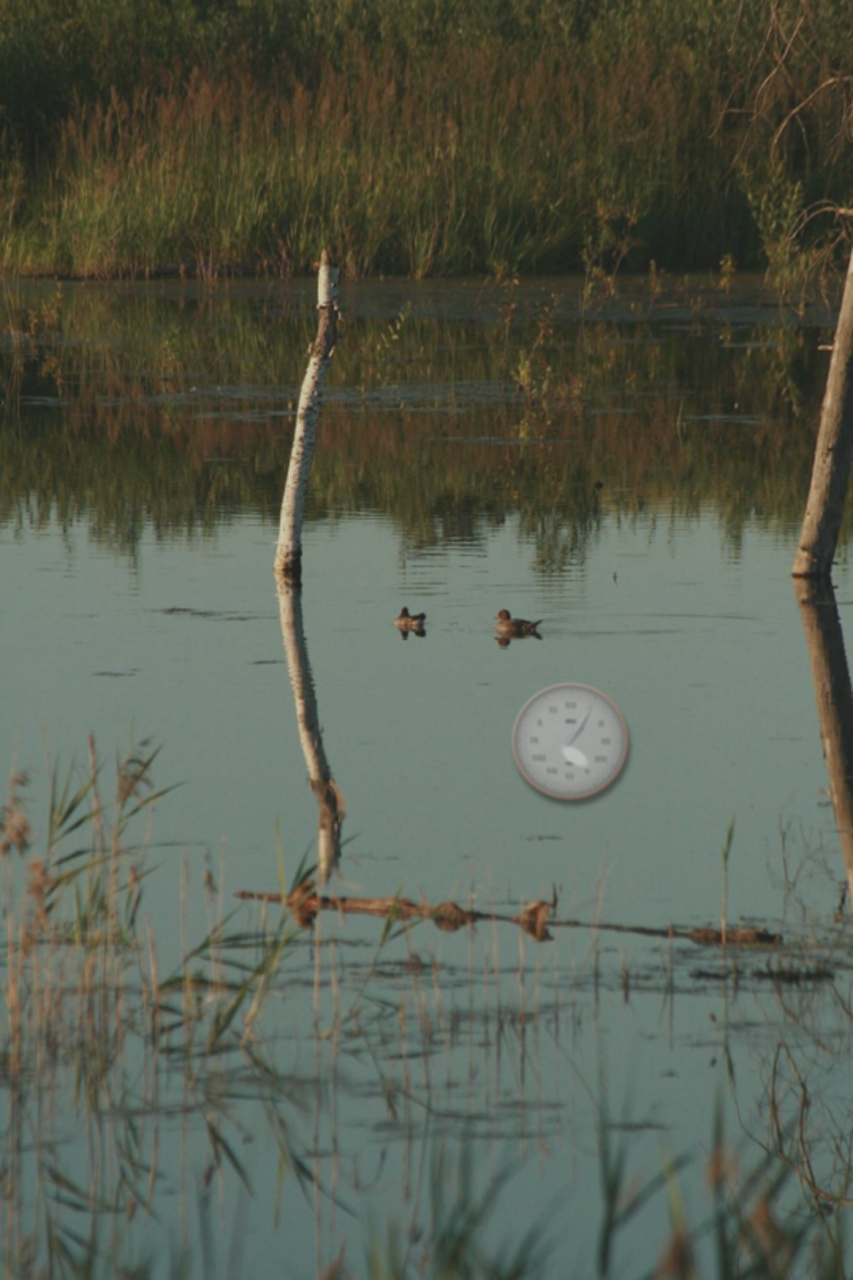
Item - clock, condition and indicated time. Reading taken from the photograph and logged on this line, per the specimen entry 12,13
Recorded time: 1,05
